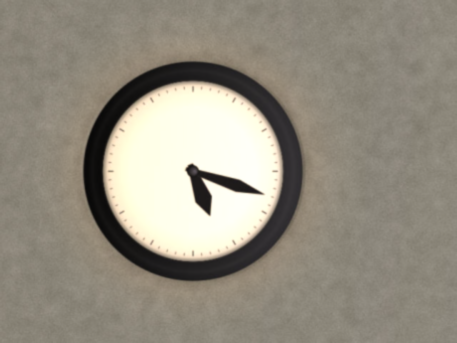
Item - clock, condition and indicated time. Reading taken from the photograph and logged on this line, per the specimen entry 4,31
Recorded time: 5,18
